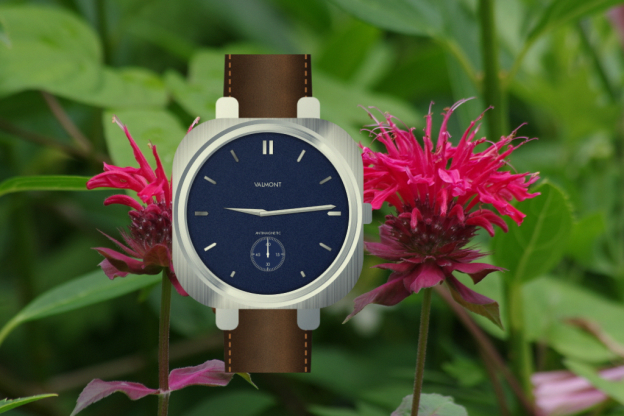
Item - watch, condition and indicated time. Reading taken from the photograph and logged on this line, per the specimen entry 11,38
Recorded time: 9,14
